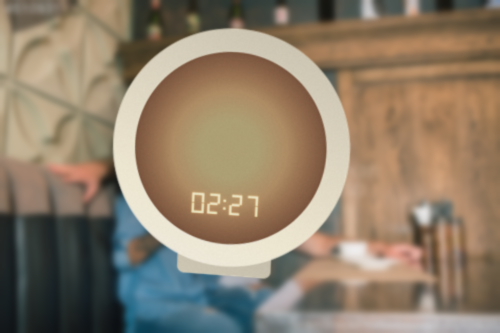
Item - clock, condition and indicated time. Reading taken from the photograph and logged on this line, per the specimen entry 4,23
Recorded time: 2,27
